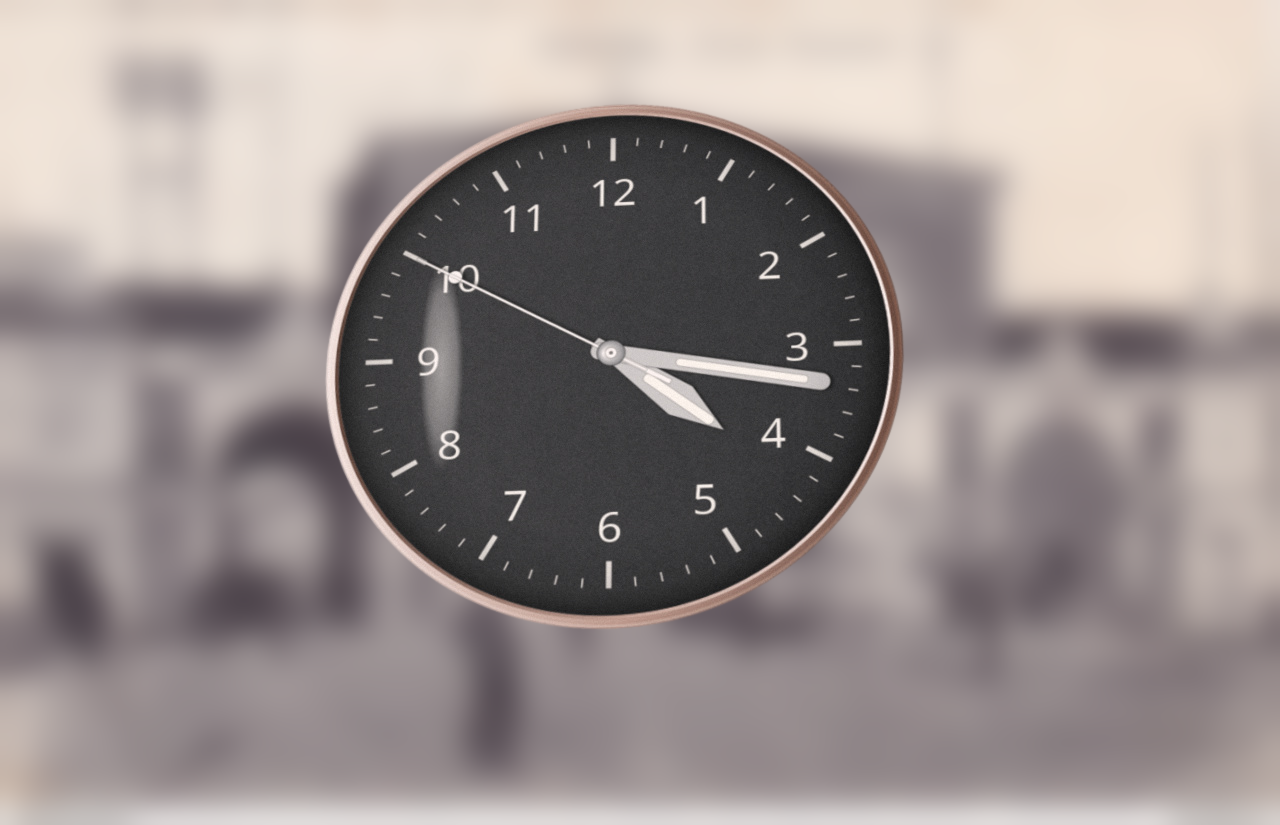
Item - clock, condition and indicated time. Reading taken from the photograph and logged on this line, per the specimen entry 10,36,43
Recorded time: 4,16,50
